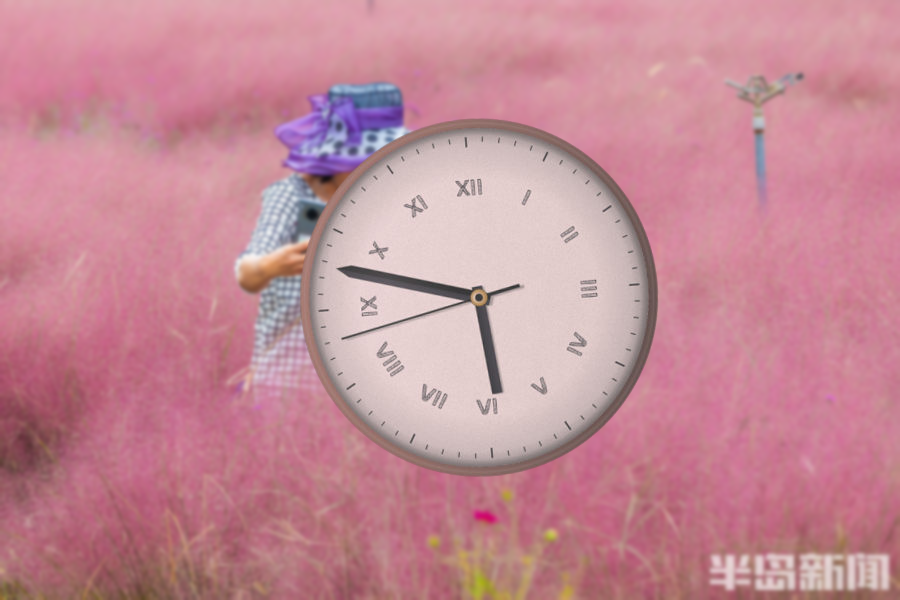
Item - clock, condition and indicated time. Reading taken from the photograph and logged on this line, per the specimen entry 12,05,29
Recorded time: 5,47,43
